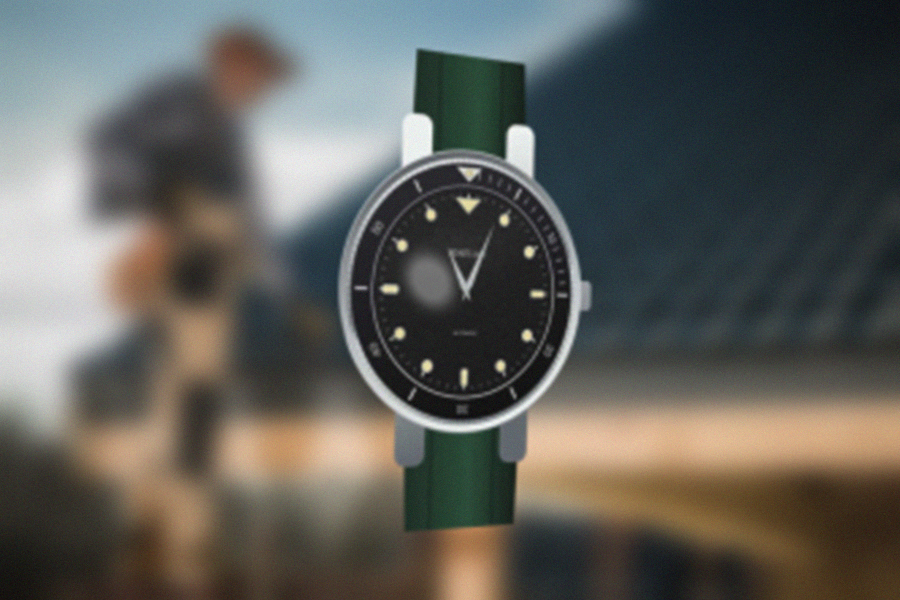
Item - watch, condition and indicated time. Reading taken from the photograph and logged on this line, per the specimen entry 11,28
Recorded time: 11,04
